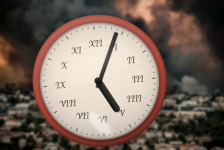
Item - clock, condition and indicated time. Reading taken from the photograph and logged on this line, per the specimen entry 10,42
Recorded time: 5,04
